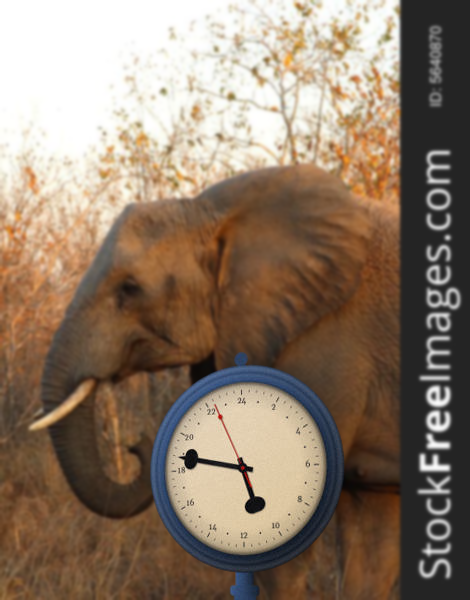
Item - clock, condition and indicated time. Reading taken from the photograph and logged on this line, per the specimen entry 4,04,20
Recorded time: 10,46,56
